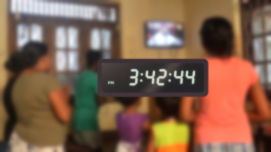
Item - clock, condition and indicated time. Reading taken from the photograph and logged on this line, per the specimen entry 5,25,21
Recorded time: 3,42,44
